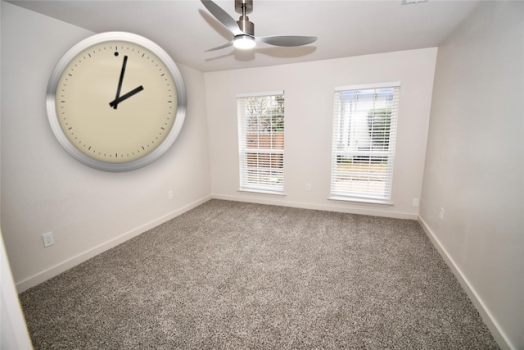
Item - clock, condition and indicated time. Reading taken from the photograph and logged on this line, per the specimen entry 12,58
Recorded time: 2,02
